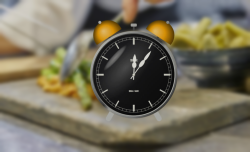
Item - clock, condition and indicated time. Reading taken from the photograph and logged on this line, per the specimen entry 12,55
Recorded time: 12,06
